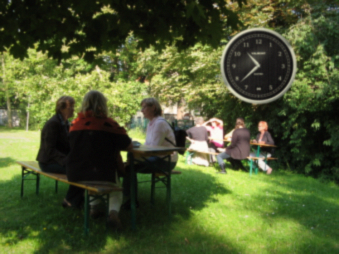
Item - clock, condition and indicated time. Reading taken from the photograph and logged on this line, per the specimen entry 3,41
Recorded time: 10,38
